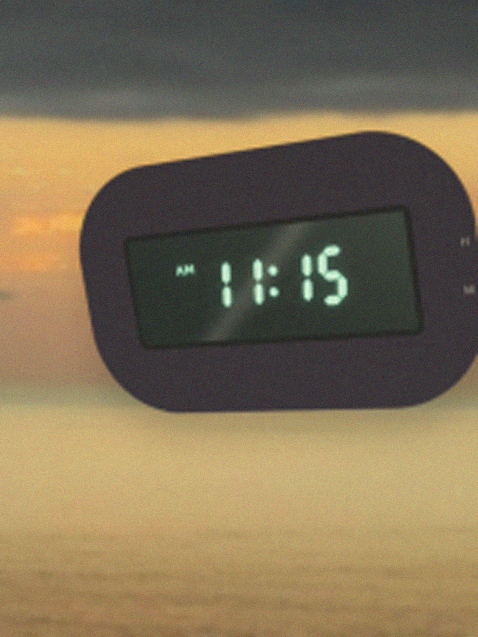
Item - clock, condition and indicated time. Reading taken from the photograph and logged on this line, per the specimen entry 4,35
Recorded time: 11,15
